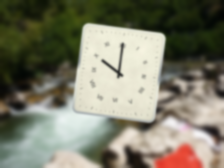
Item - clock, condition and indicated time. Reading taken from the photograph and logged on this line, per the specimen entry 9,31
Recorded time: 10,00
